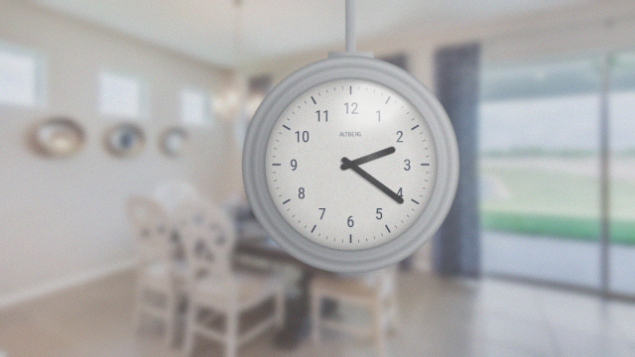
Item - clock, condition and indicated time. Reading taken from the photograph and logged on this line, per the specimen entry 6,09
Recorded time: 2,21
